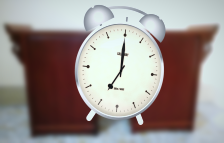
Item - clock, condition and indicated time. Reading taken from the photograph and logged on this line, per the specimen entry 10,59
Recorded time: 7,00
